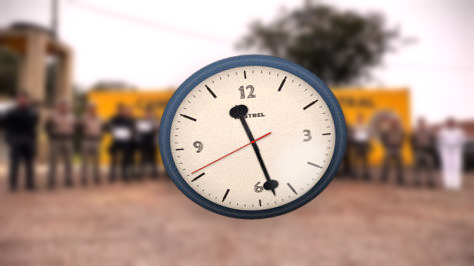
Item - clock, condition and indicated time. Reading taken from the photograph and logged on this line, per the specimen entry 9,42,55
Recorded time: 11,27,41
